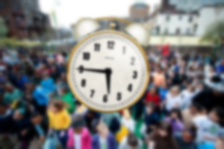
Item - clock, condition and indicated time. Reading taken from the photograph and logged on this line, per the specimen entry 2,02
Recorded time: 5,45
